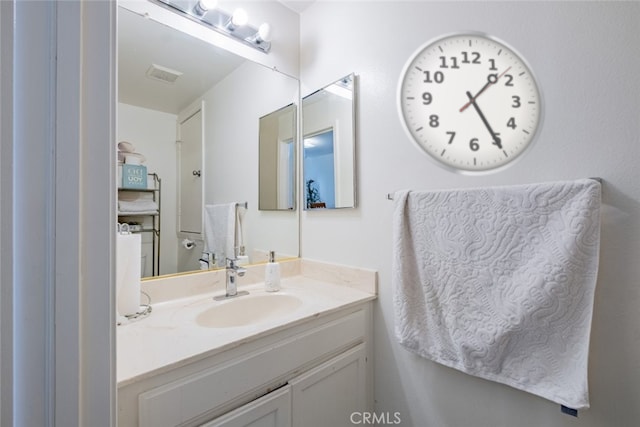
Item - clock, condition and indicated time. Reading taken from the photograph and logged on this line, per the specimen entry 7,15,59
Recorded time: 1,25,08
